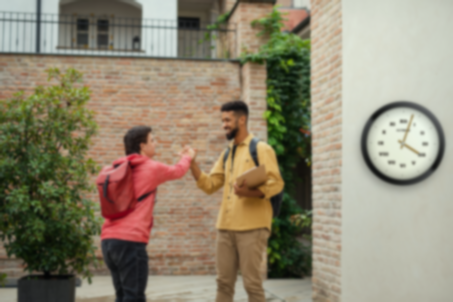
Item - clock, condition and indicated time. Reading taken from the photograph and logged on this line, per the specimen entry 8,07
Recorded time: 4,03
